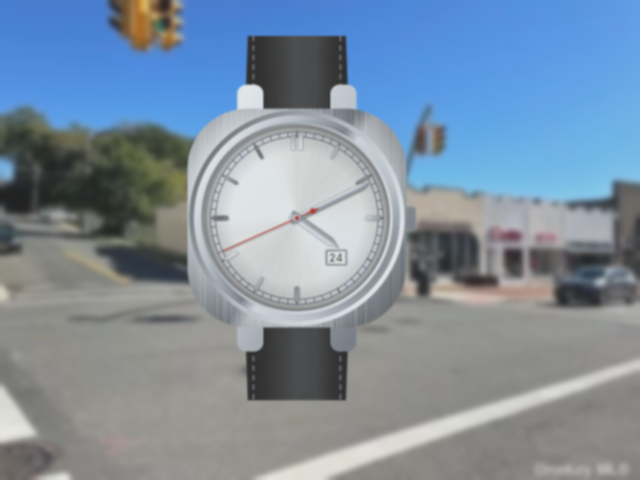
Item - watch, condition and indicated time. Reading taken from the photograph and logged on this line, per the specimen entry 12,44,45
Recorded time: 4,10,41
